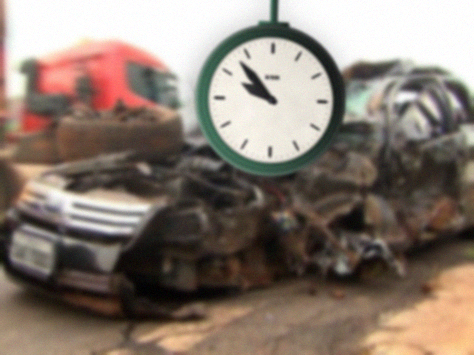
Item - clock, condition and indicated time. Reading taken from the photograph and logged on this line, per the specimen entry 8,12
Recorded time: 9,53
